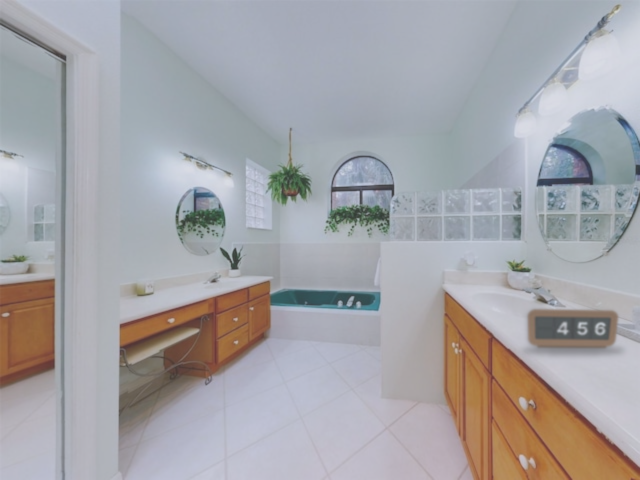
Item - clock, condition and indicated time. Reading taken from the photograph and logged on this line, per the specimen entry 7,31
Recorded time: 4,56
